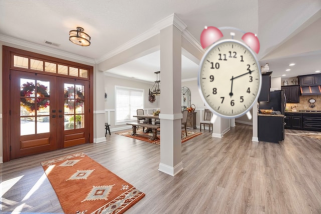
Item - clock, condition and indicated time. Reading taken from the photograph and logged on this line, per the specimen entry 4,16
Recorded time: 6,12
